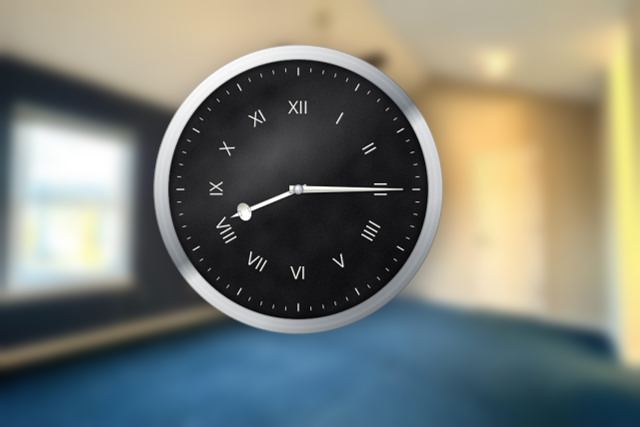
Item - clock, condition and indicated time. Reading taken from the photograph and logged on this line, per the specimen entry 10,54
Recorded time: 8,15
